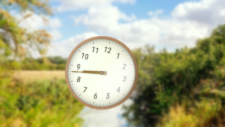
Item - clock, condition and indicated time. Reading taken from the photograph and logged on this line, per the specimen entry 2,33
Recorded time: 8,43
